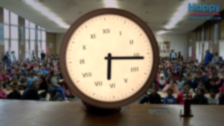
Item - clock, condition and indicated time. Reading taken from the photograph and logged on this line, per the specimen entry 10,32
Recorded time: 6,16
